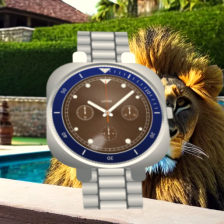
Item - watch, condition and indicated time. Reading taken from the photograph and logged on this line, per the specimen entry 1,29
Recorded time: 10,08
